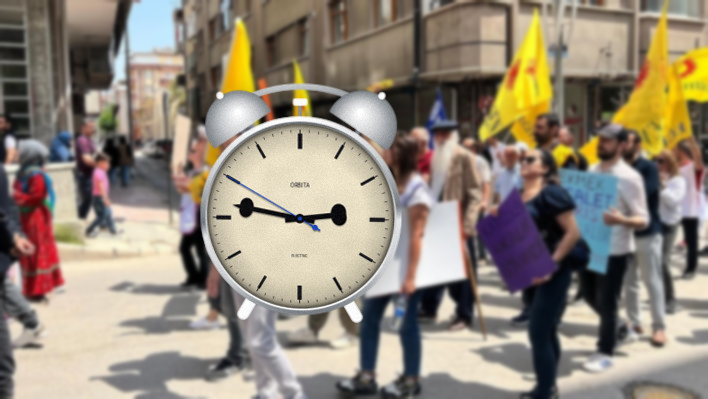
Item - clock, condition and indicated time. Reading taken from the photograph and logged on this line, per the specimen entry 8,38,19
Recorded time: 2,46,50
